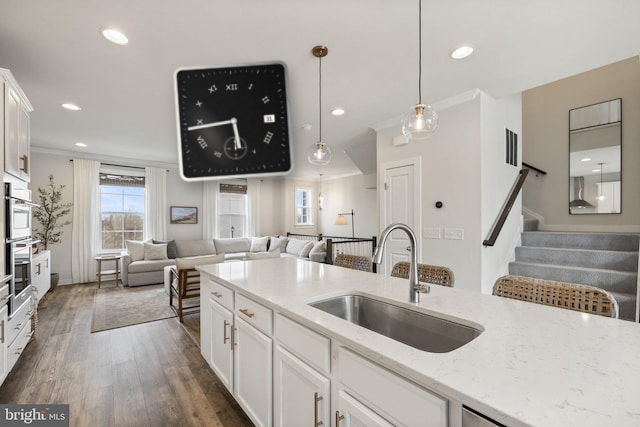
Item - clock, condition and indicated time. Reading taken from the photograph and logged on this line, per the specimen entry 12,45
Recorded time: 5,44
